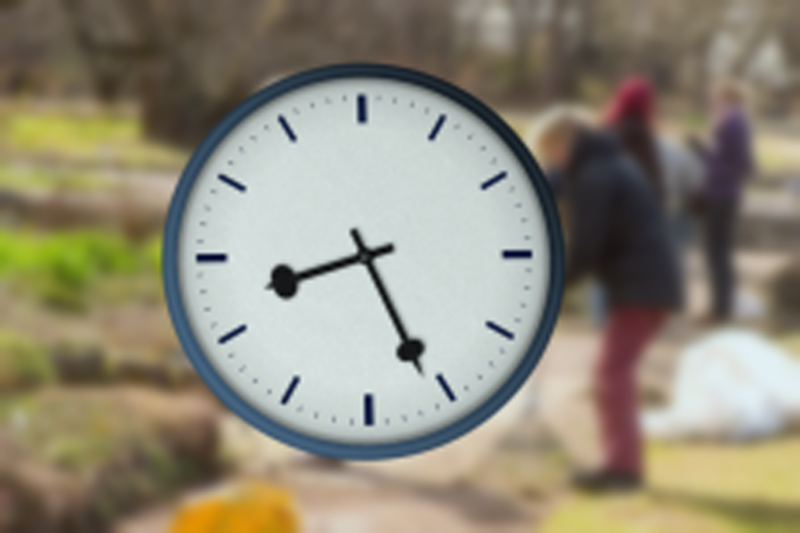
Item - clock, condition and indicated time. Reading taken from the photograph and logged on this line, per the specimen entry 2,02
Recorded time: 8,26
